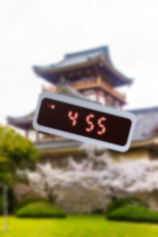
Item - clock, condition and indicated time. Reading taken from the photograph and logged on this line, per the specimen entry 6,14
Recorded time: 4,55
